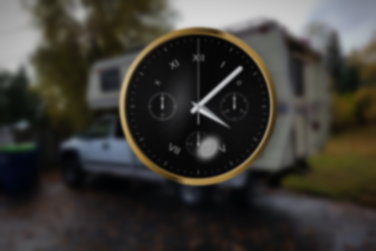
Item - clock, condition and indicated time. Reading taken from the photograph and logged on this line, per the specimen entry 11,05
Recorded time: 4,08
